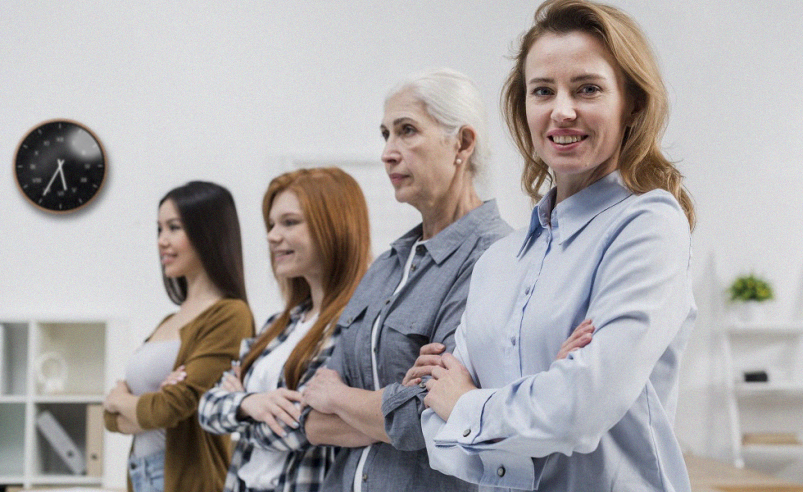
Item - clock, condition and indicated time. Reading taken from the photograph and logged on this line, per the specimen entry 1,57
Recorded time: 5,35
